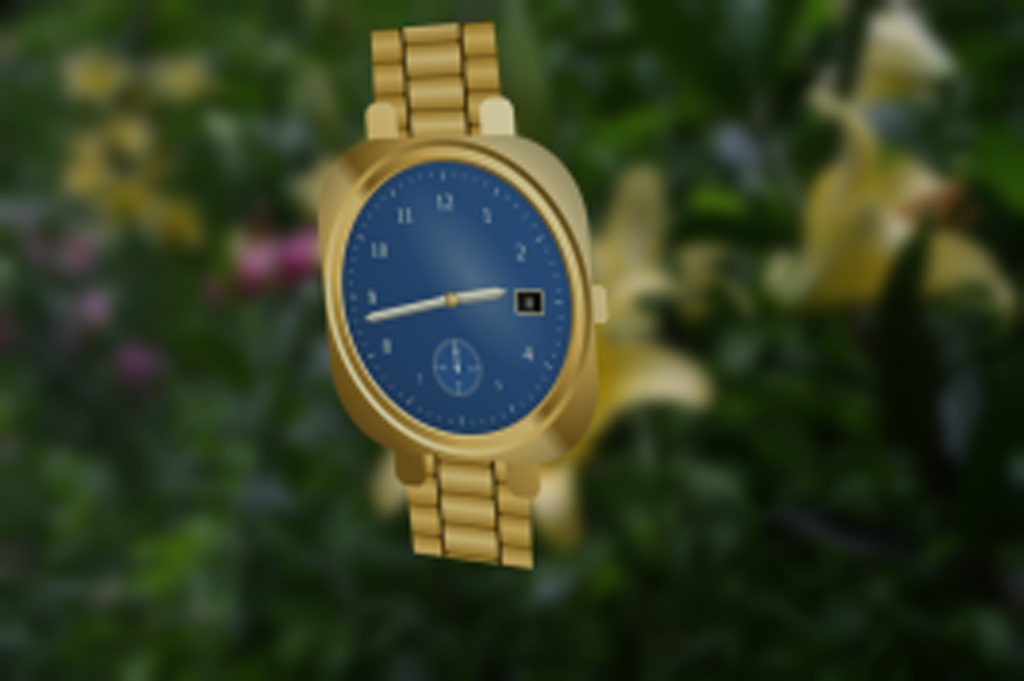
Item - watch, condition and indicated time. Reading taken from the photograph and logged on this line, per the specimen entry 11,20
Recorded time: 2,43
